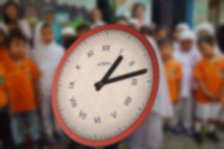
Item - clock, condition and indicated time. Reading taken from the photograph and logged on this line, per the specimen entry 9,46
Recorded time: 1,13
